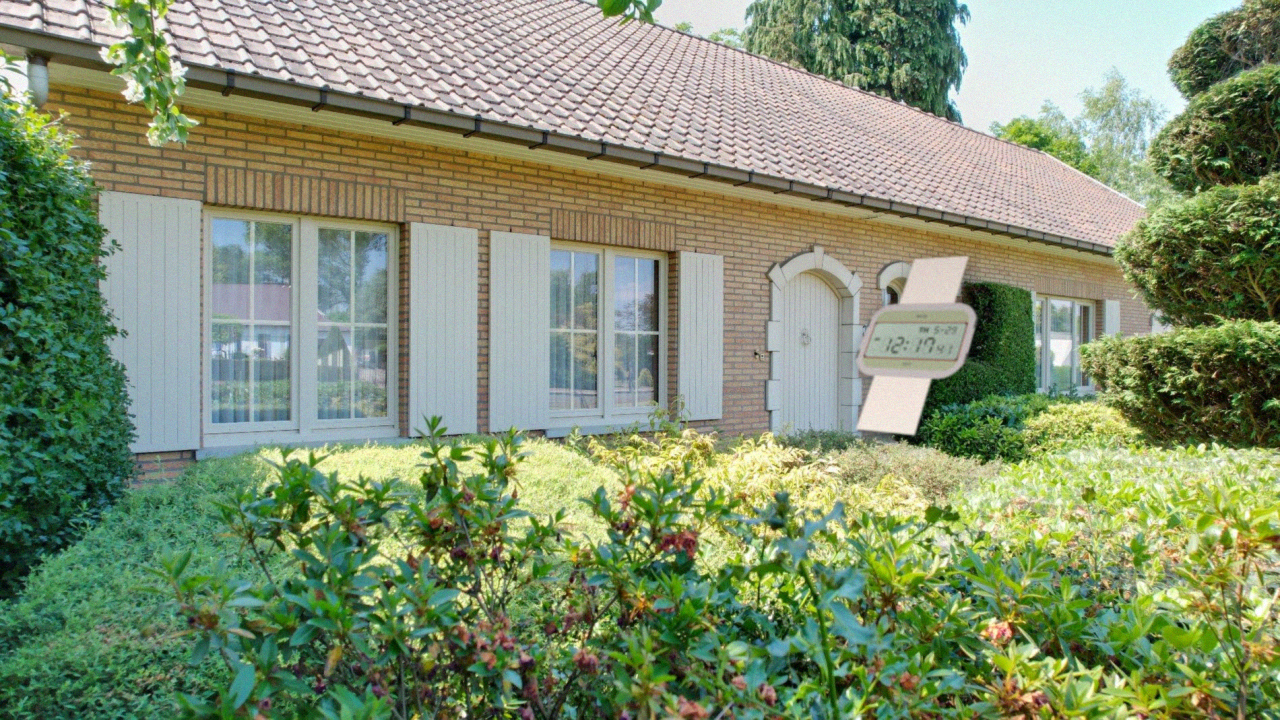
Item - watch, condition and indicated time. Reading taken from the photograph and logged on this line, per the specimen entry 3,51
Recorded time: 12,17
